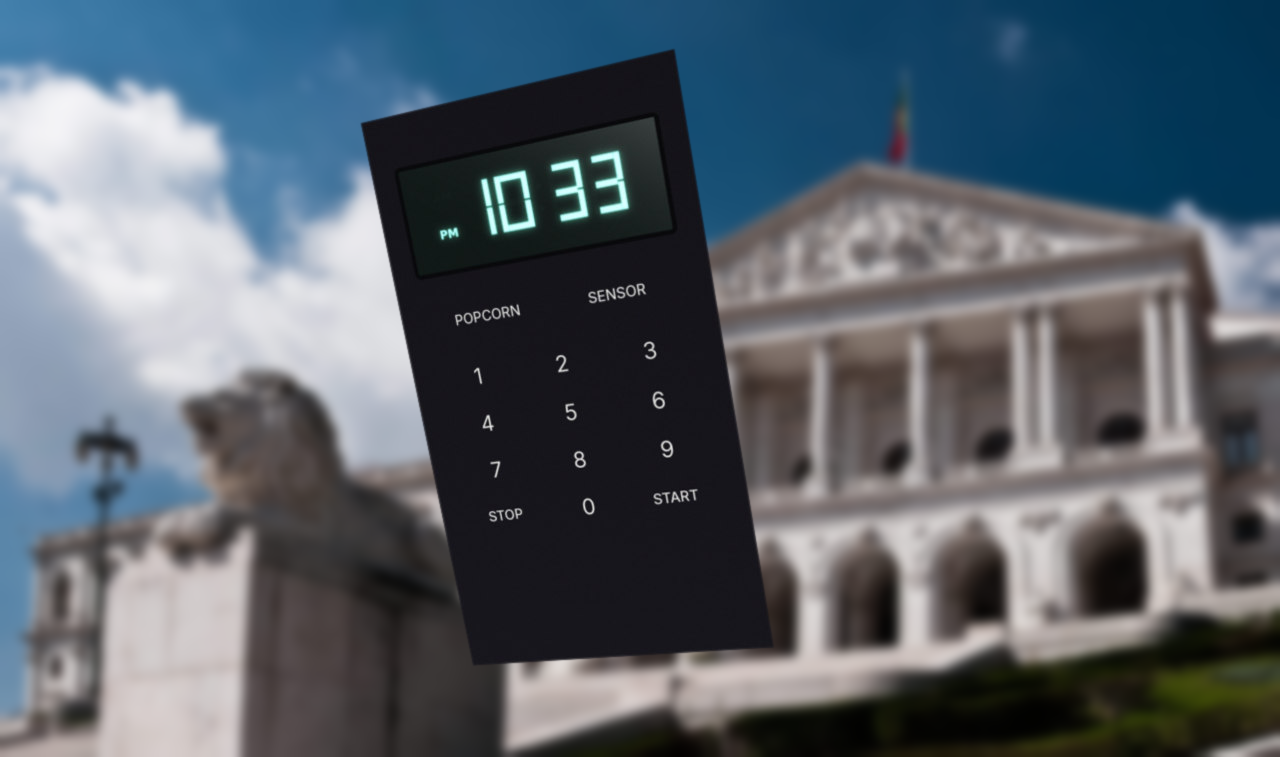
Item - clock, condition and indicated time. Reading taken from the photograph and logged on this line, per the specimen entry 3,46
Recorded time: 10,33
